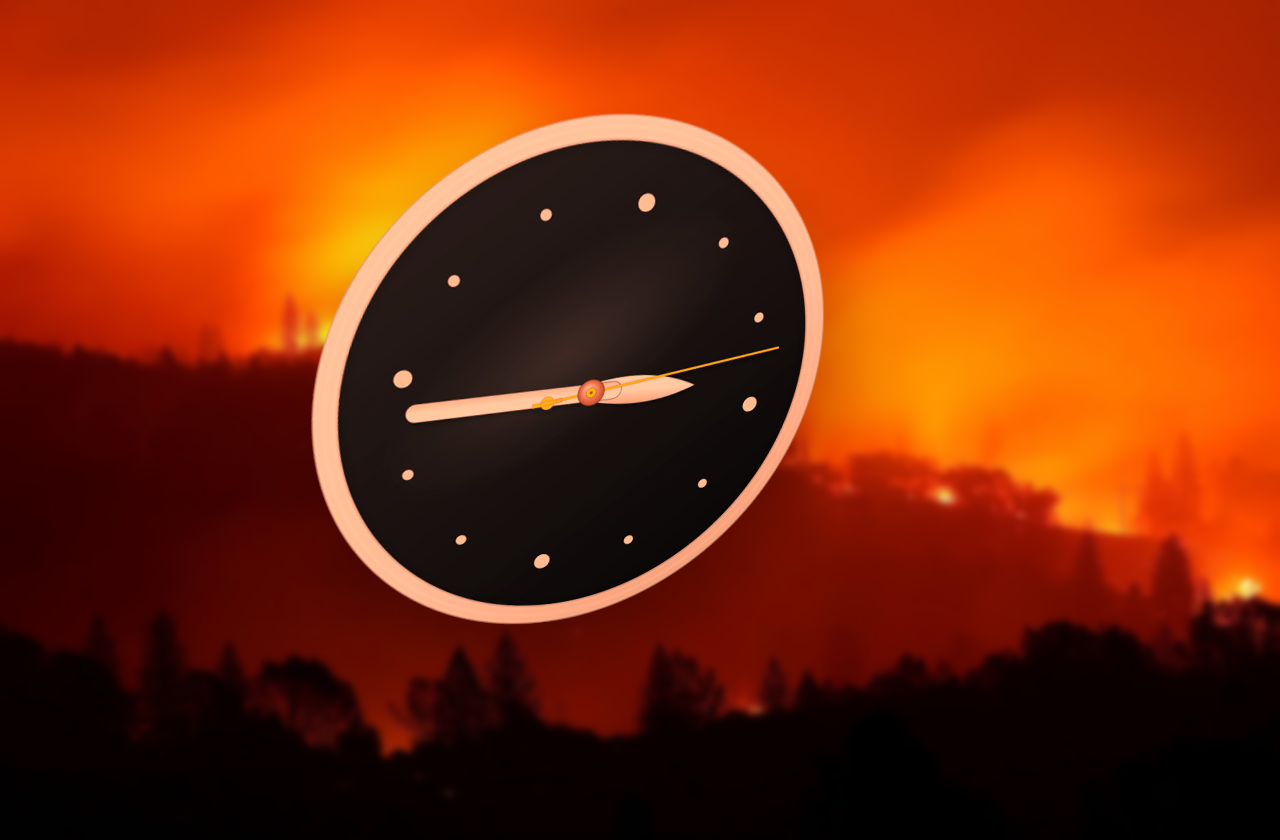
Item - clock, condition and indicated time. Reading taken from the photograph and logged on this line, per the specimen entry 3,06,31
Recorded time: 2,43,12
